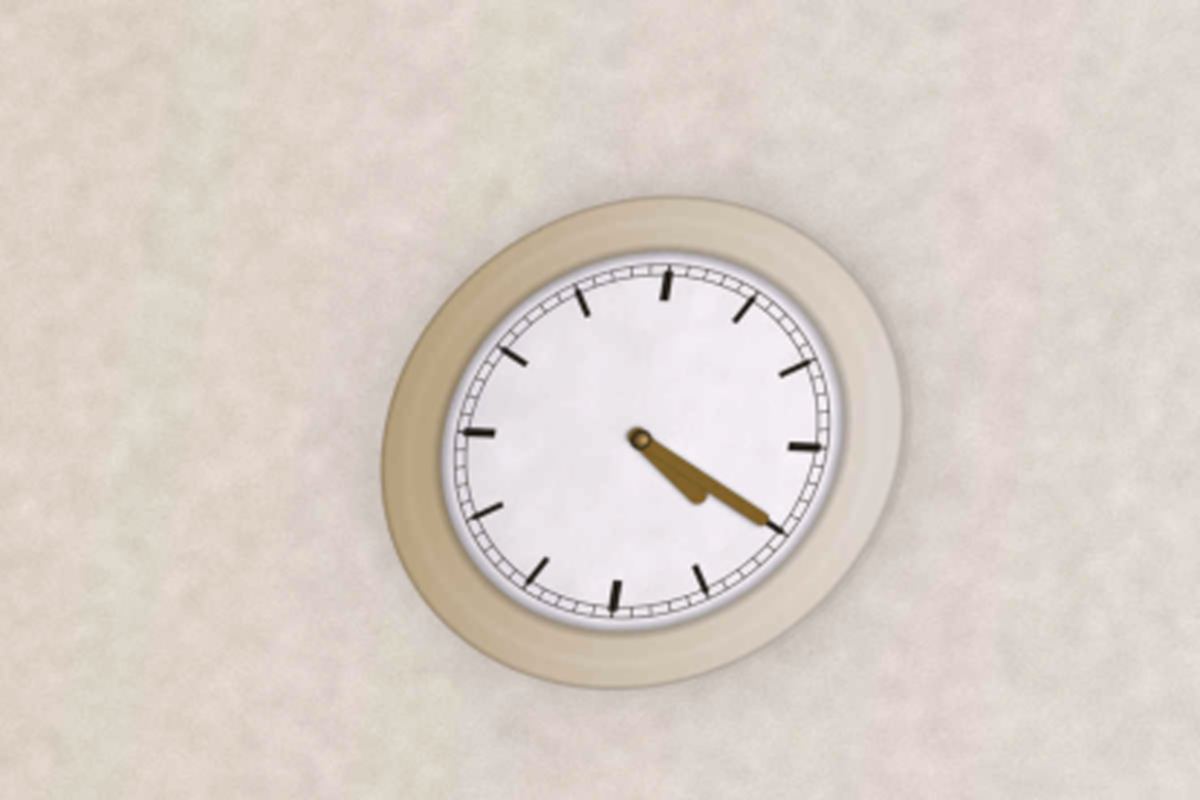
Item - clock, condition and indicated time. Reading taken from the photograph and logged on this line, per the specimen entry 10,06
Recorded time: 4,20
